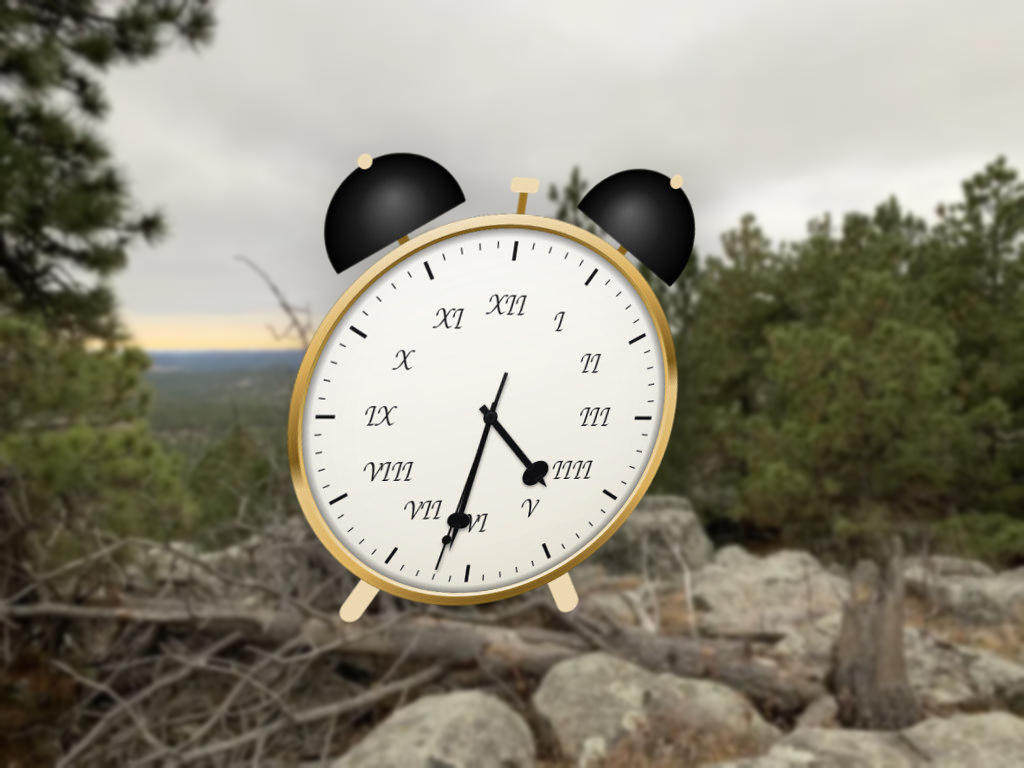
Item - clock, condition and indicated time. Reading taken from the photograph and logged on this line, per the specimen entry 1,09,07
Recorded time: 4,31,32
